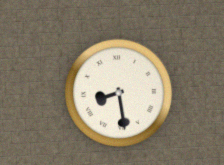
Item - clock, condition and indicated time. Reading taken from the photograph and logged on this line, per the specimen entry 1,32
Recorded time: 8,29
